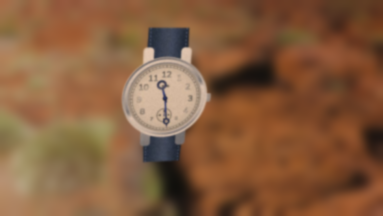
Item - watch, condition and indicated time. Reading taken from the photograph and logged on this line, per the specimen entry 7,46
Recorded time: 11,29
